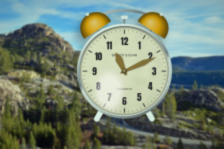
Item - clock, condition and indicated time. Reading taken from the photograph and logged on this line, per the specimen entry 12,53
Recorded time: 11,11
